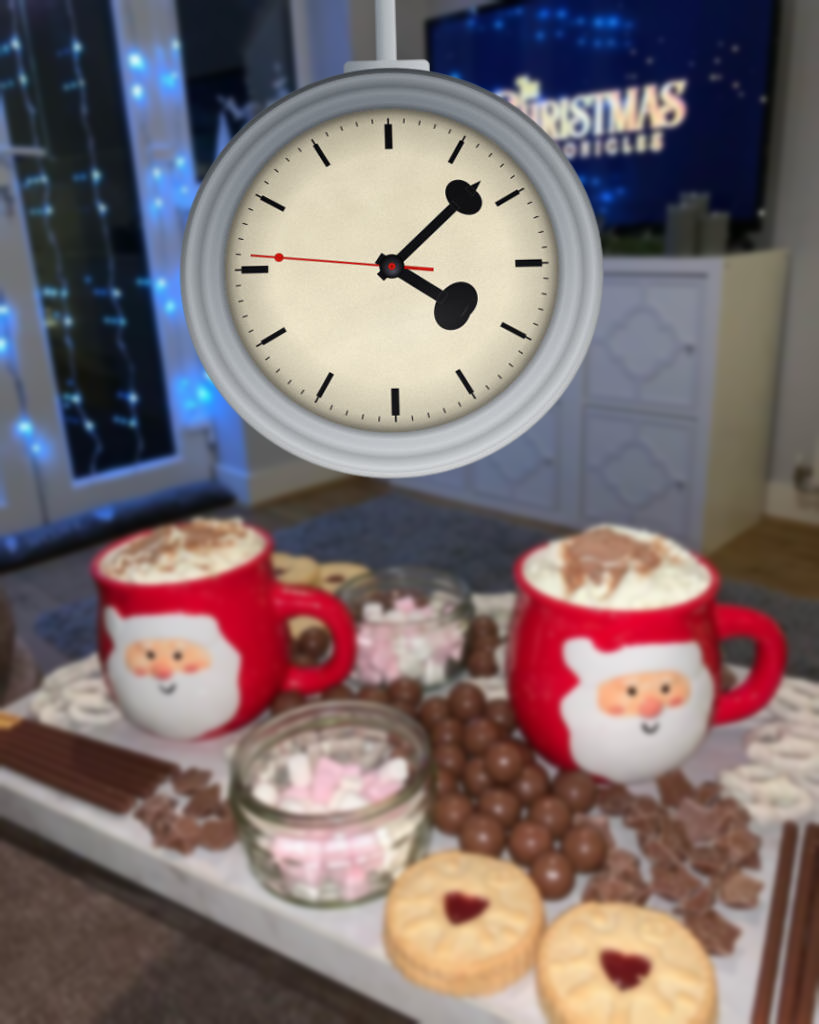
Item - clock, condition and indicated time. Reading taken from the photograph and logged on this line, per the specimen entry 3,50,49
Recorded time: 4,07,46
